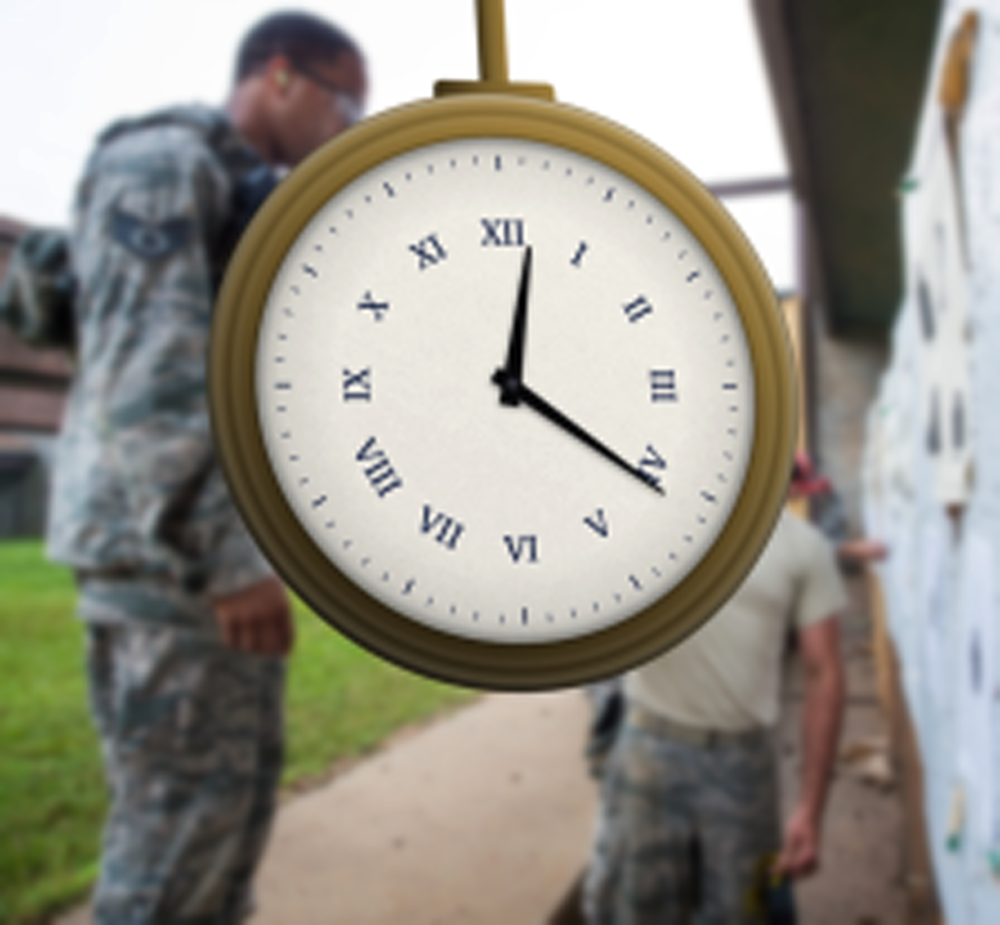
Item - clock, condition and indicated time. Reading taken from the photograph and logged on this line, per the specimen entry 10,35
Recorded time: 12,21
